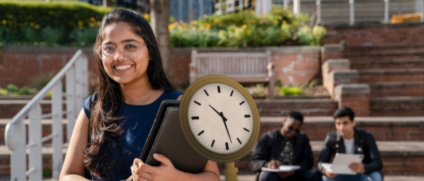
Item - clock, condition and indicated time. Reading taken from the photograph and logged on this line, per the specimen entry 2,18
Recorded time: 10,28
